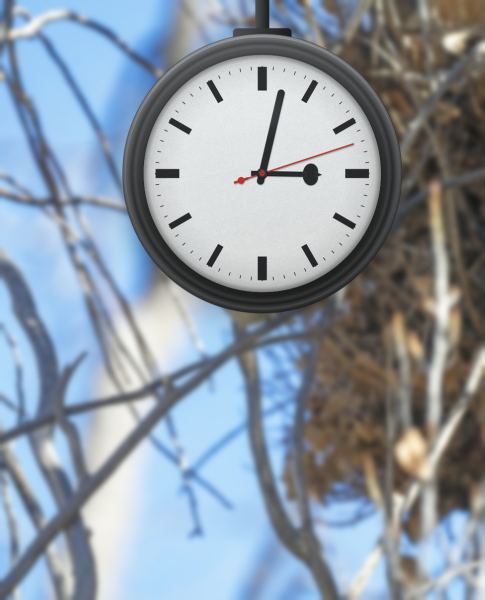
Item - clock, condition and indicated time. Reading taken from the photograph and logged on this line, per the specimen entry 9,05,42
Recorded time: 3,02,12
